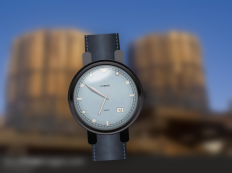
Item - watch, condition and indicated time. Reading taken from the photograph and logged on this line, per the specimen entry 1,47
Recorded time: 6,51
